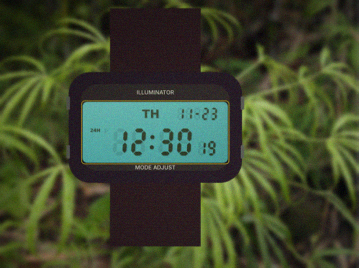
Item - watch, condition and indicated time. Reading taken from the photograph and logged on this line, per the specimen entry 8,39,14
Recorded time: 12,30,19
